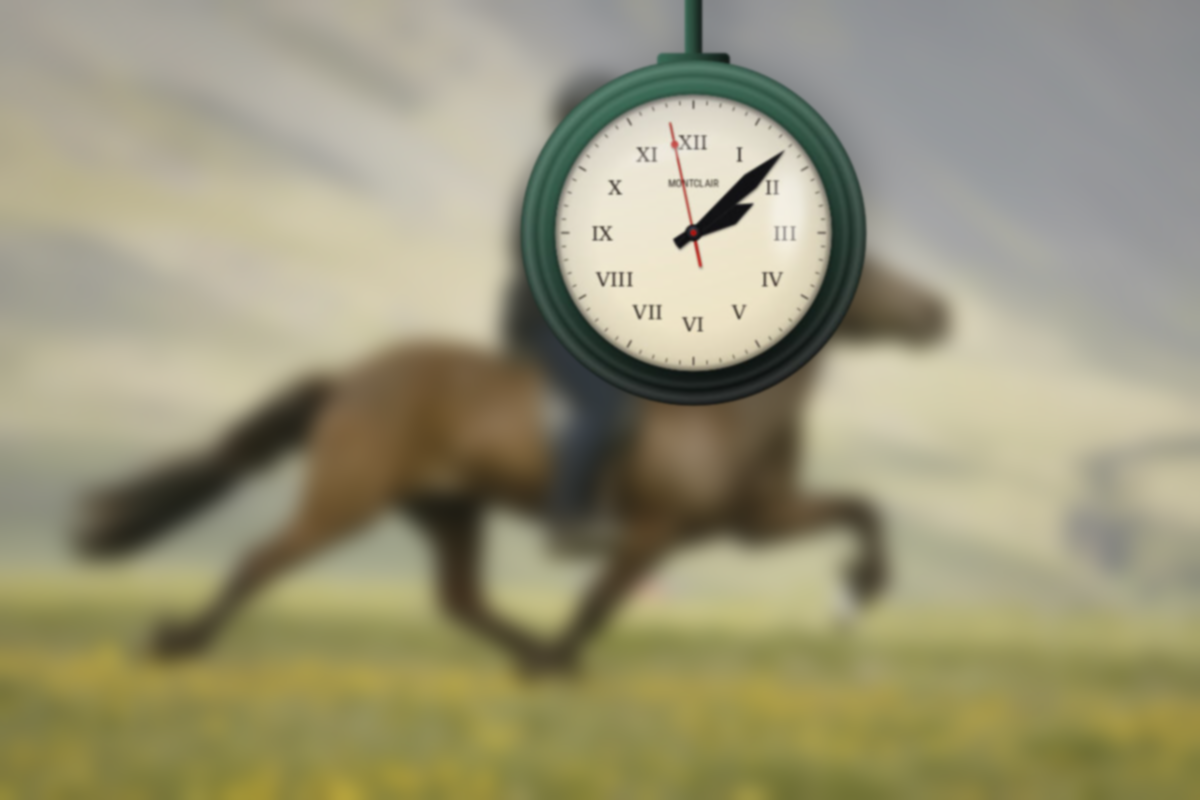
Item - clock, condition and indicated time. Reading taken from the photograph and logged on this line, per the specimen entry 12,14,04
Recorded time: 2,07,58
